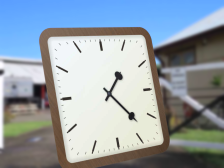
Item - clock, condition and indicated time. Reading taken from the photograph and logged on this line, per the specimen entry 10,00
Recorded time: 1,23
